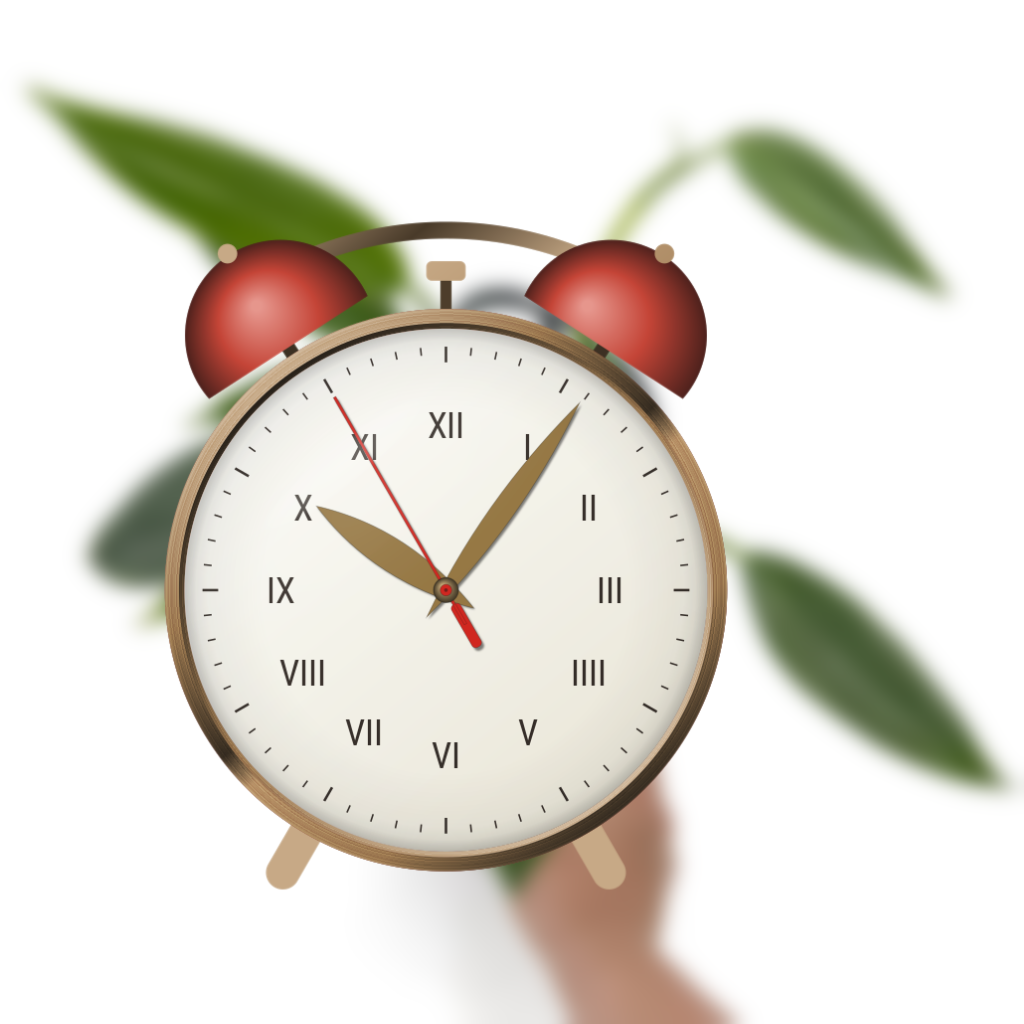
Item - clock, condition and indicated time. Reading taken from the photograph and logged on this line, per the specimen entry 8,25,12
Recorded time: 10,05,55
